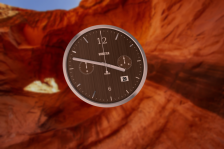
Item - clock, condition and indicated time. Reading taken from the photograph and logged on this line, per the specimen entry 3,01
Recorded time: 3,48
